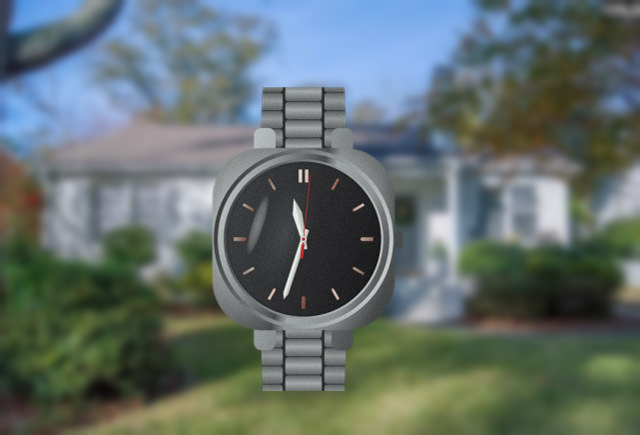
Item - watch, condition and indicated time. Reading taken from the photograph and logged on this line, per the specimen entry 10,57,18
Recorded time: 11,33,01
